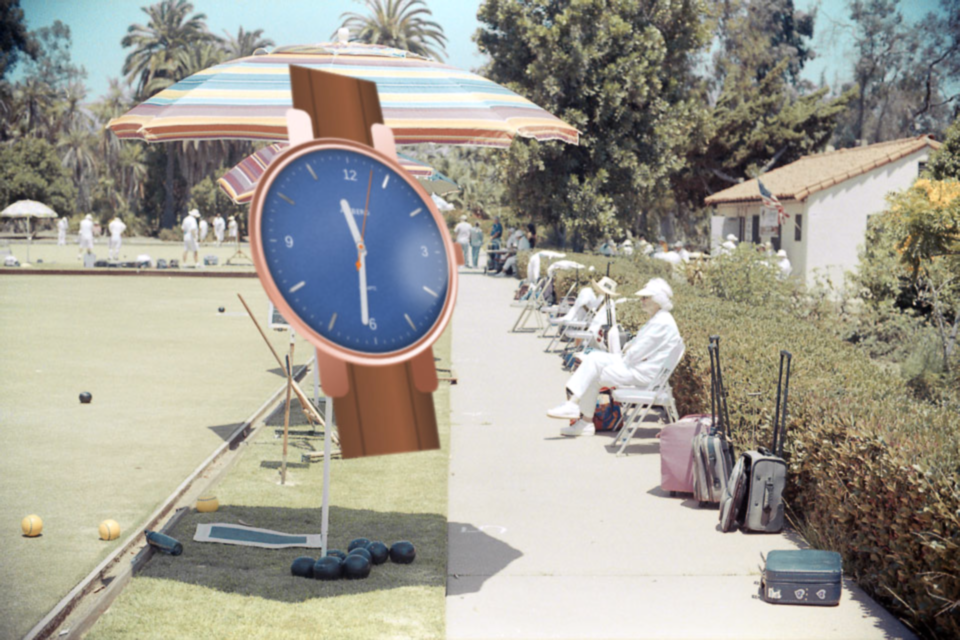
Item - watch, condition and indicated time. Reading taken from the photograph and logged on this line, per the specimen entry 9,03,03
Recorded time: 11,31,03
